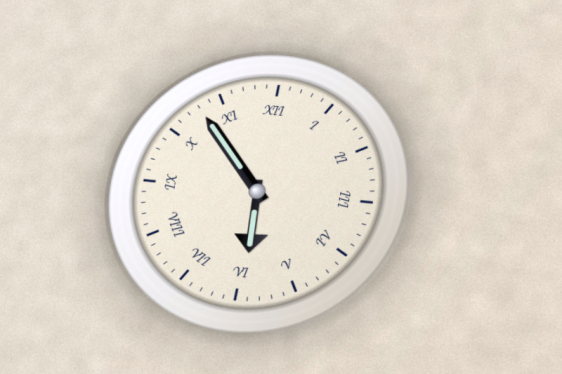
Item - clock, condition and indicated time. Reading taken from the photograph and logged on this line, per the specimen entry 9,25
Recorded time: 5,53
